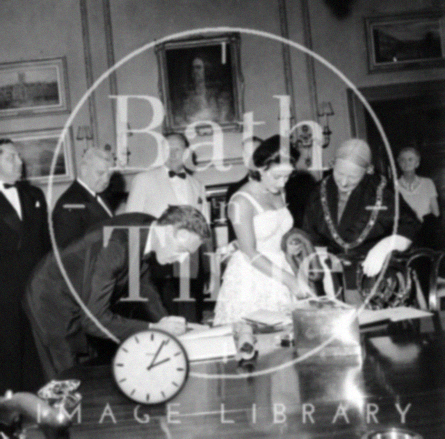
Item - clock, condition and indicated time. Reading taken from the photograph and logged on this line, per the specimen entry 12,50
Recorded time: 2,04
